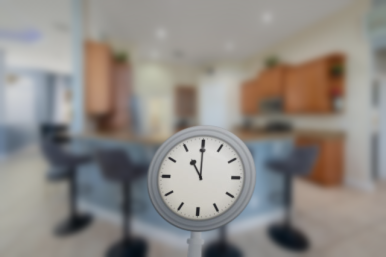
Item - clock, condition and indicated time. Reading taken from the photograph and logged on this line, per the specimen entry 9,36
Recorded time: 11,00
